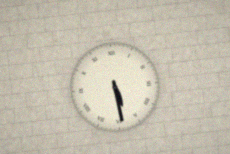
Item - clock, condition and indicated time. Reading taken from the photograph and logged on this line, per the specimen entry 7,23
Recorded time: 5,29
